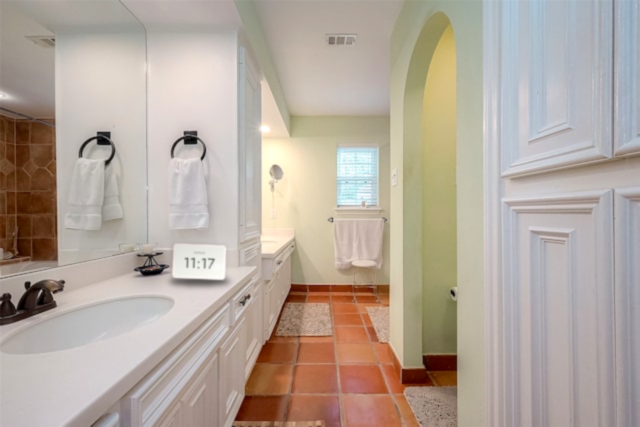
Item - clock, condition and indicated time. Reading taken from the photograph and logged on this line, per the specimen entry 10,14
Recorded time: 11,17
